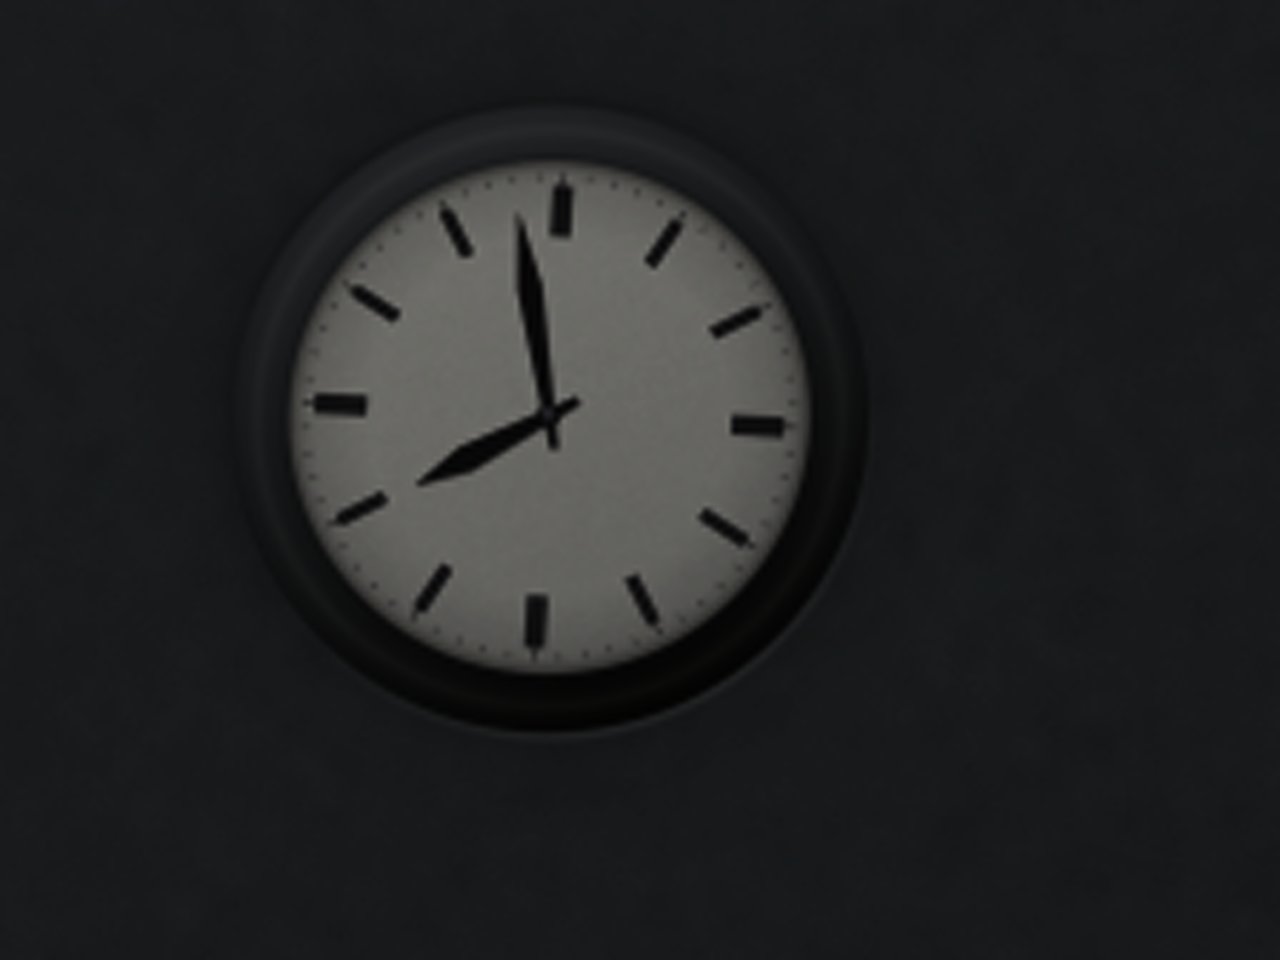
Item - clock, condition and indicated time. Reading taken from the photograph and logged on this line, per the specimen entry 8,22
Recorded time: 7,58
